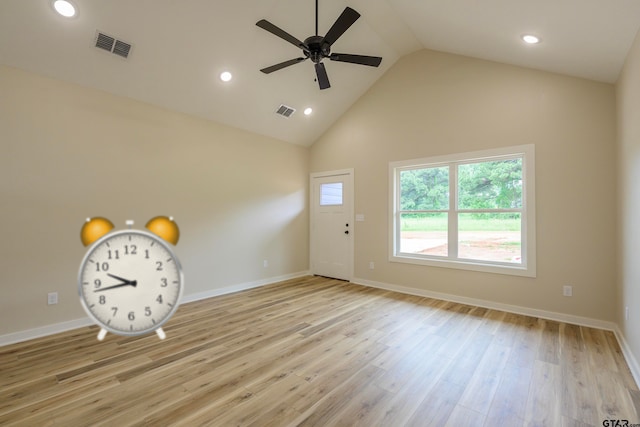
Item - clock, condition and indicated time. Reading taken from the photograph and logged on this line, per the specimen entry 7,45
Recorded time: 9,43
